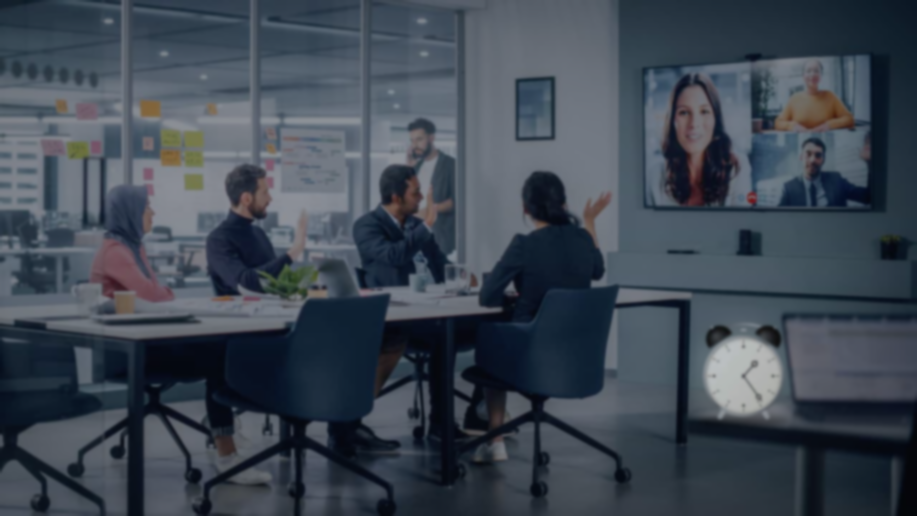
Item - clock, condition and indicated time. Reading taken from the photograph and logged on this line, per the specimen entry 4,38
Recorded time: 1,24
